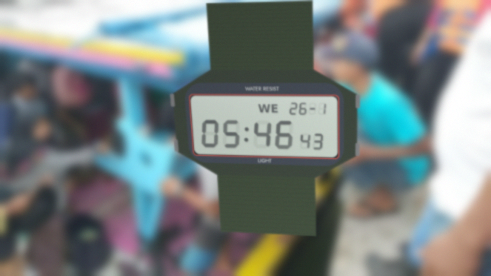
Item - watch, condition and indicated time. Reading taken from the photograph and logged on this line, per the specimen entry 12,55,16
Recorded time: 5,46,43
